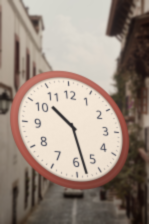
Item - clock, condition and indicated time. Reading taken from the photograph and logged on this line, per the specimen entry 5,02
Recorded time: 10,28
